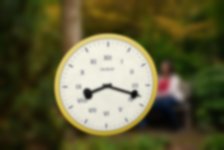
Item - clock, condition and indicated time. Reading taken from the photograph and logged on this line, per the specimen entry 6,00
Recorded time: 8,18
